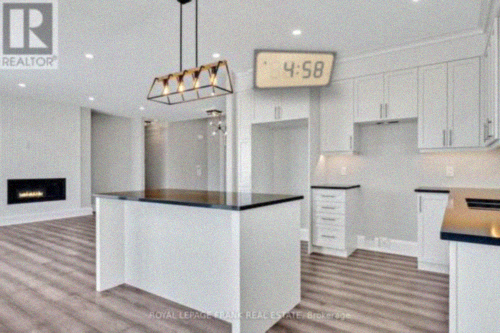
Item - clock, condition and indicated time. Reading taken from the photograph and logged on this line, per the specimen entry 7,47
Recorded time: 4,58
